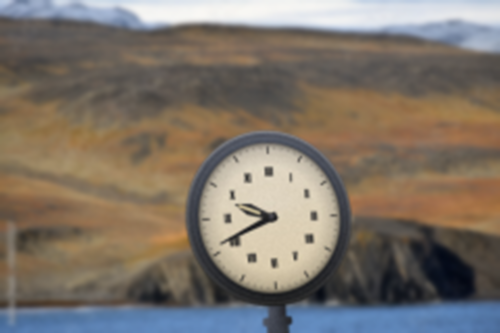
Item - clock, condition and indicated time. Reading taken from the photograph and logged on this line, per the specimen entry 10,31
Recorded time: 9,41
